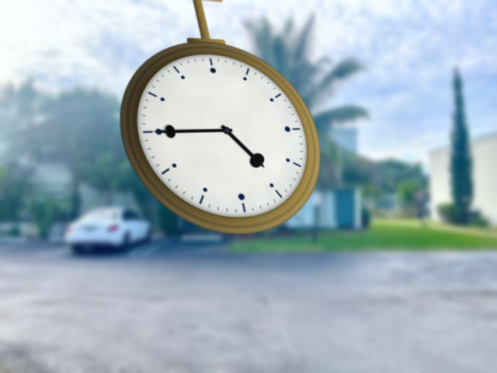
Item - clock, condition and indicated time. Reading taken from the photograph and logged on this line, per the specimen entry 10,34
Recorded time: 4,45
